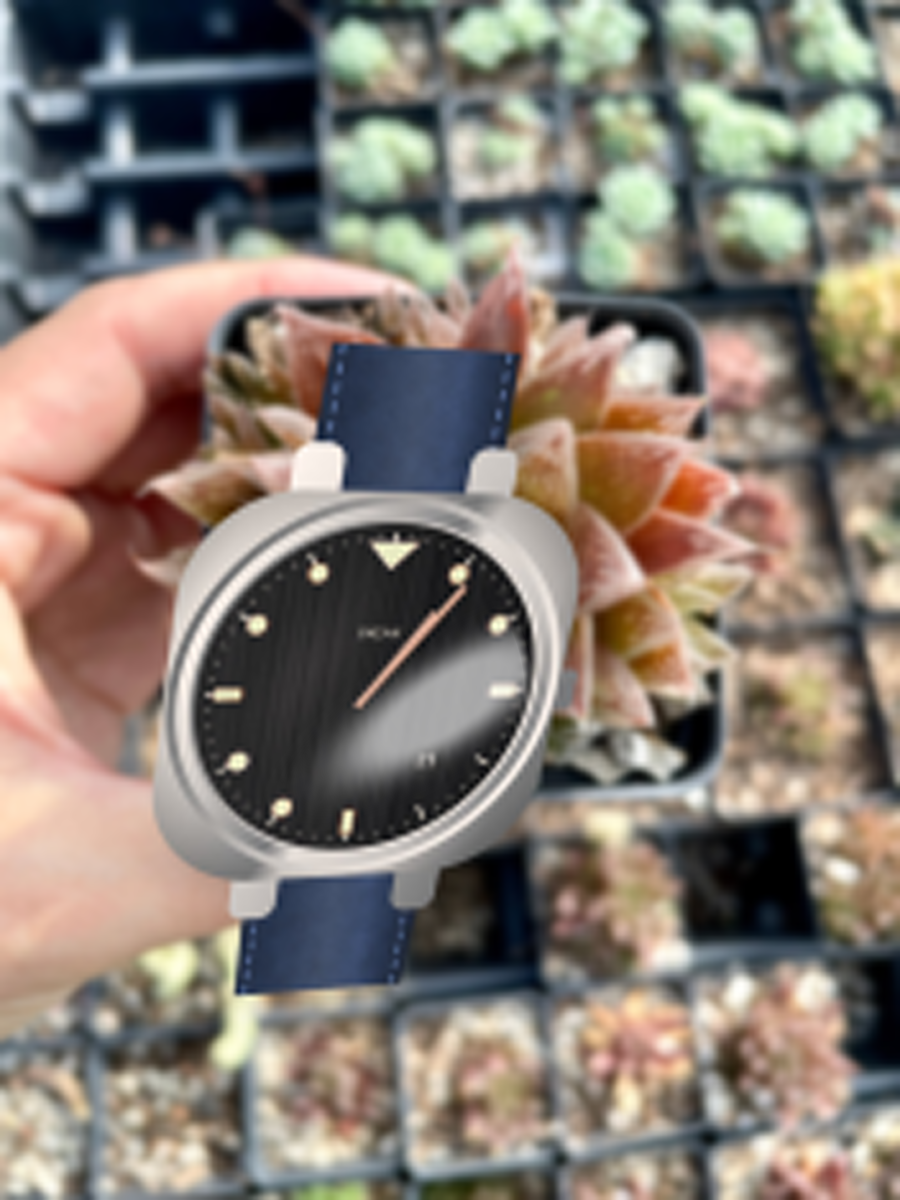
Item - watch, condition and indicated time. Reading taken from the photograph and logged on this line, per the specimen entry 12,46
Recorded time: 1,06
